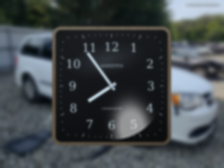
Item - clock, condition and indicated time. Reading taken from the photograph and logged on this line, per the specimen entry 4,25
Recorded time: 7,54
